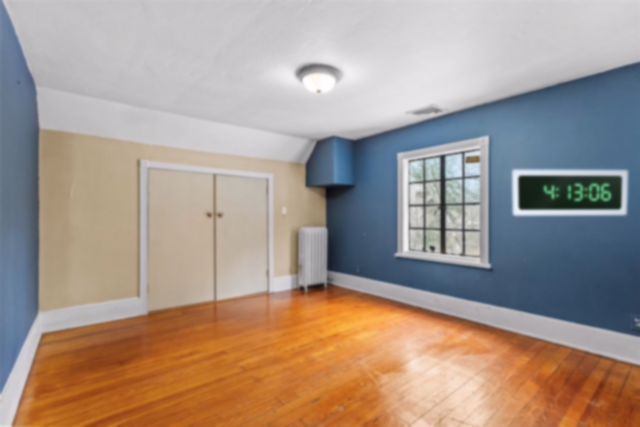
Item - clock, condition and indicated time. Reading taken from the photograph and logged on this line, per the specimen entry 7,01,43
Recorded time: 4,13,06
